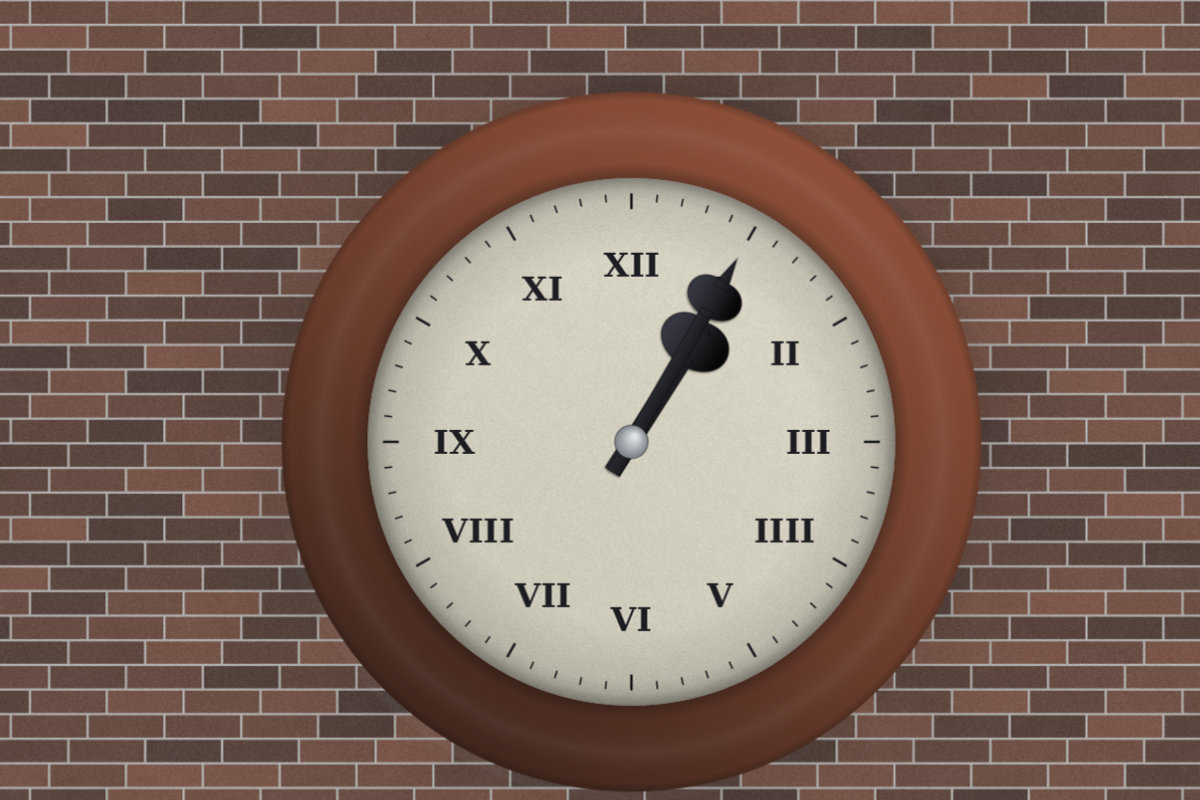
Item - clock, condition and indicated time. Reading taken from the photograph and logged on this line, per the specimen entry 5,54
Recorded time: 1,05
